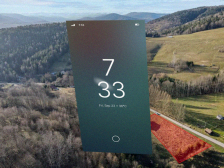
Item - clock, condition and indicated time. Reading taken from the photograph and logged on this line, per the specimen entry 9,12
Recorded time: 7,33
